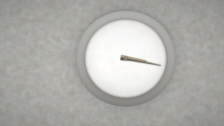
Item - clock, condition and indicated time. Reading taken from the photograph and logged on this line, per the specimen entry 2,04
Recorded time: 3,17
